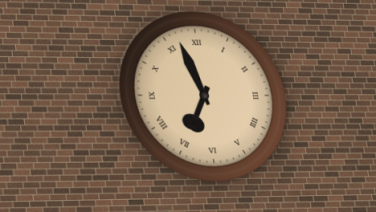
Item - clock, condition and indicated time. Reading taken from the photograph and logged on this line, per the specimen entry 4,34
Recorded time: 6,57
